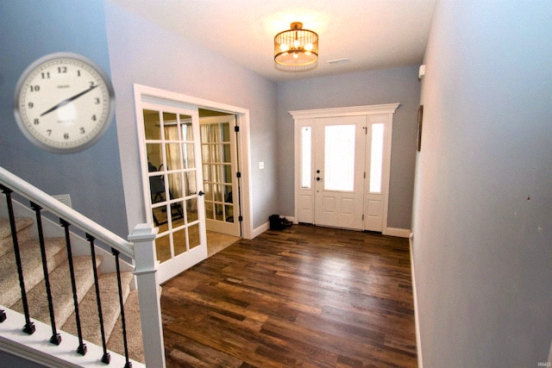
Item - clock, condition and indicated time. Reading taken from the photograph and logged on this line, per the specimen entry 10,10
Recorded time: 8,11
